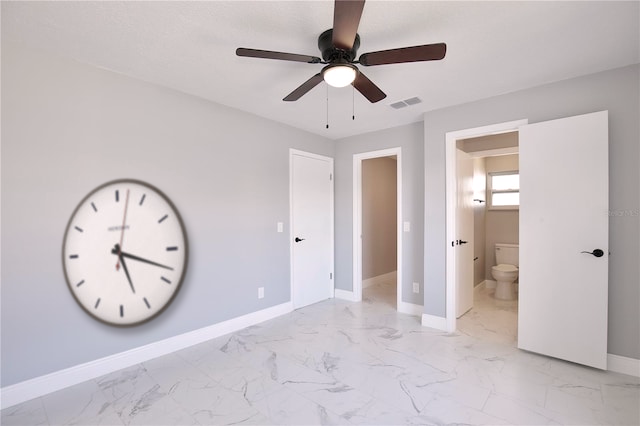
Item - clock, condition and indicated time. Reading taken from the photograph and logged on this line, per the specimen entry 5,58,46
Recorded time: 5,18,02
